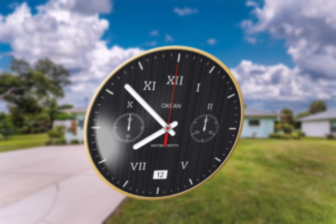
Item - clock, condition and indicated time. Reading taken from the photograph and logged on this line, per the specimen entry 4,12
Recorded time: 7,52
